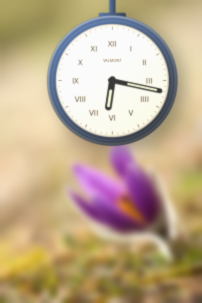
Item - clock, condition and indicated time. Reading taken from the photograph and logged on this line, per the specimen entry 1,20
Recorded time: 6,17
